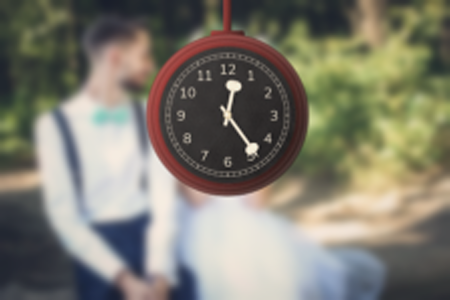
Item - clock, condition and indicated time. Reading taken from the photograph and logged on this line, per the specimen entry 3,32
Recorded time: 12,24
